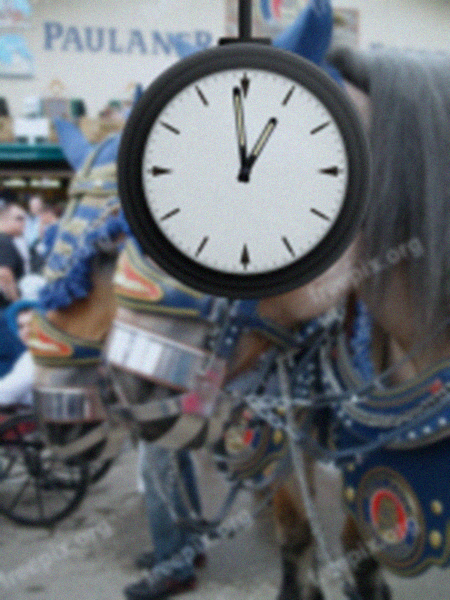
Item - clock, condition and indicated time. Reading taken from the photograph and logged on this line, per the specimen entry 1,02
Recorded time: 12,59
